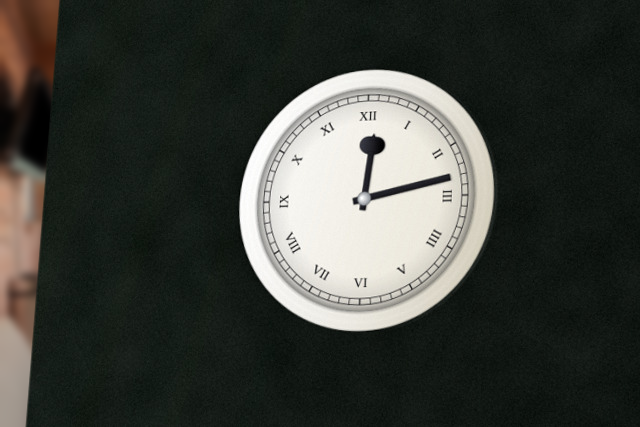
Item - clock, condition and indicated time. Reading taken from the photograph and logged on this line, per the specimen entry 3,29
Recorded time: 12,13
